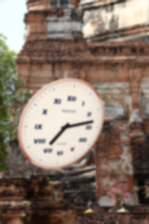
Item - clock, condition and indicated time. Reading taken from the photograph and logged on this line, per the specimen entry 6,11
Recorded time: 7,13
